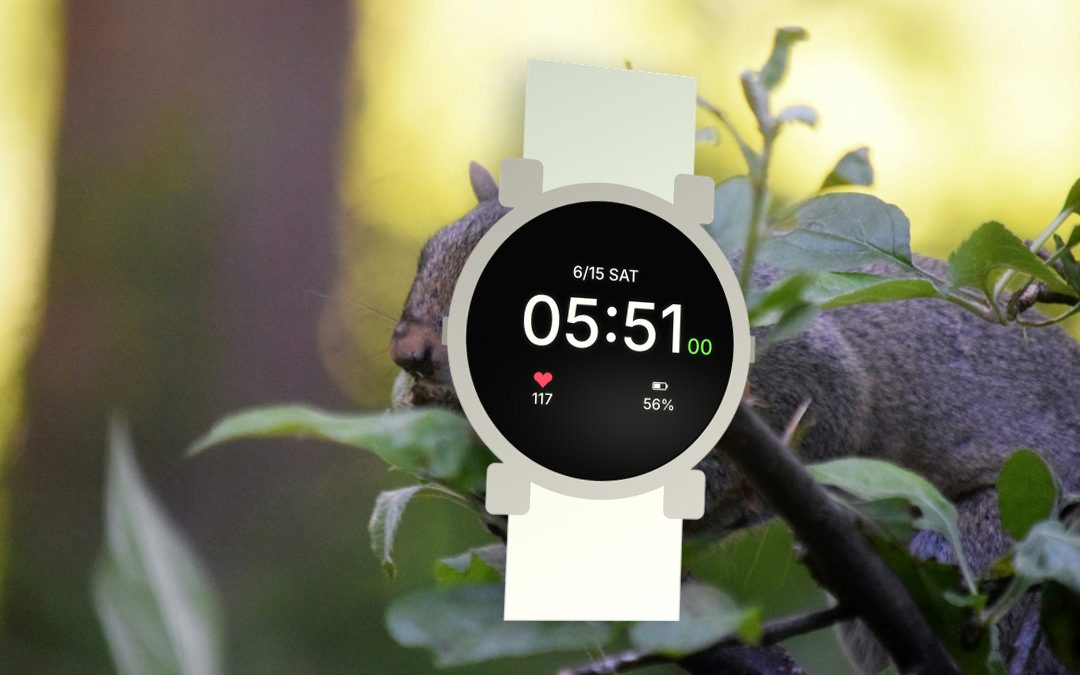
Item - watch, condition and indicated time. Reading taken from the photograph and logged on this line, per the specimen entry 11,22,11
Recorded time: 5,51,00
